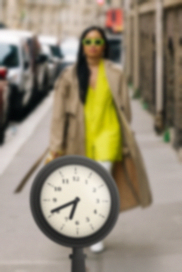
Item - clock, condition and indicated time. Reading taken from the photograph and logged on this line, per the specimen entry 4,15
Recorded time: 6,41
